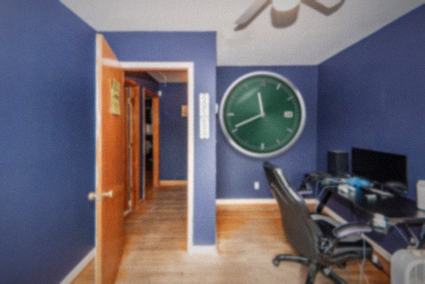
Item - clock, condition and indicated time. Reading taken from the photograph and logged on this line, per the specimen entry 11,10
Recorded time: 11,41
